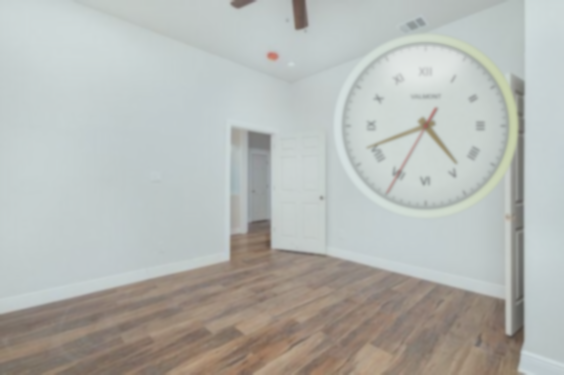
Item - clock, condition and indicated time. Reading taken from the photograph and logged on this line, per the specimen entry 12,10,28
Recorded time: 4,41,35
